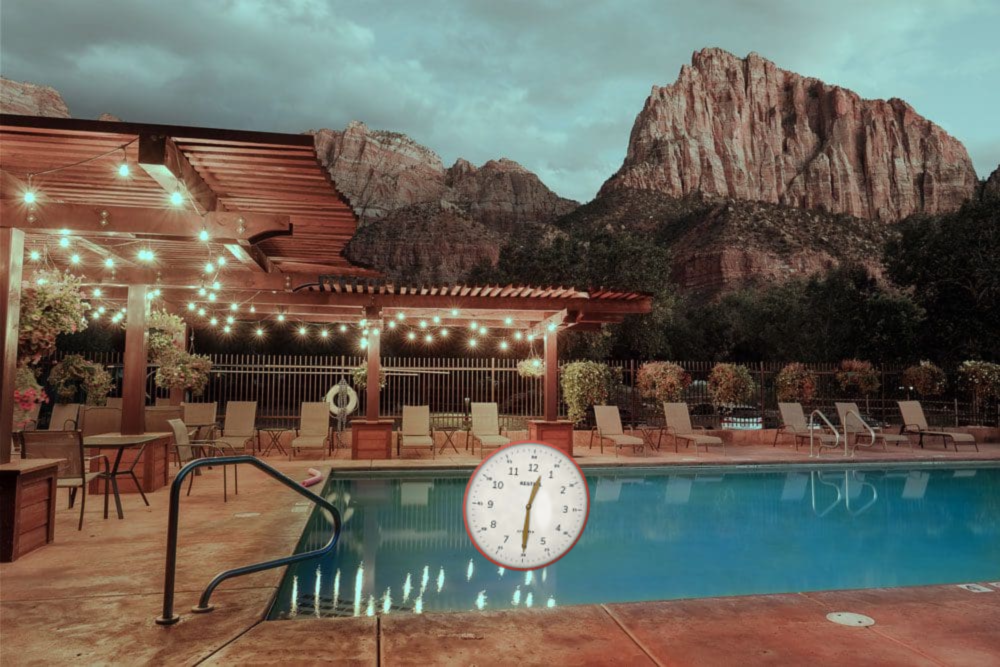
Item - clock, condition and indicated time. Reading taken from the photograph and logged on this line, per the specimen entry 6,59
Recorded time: 12,30
